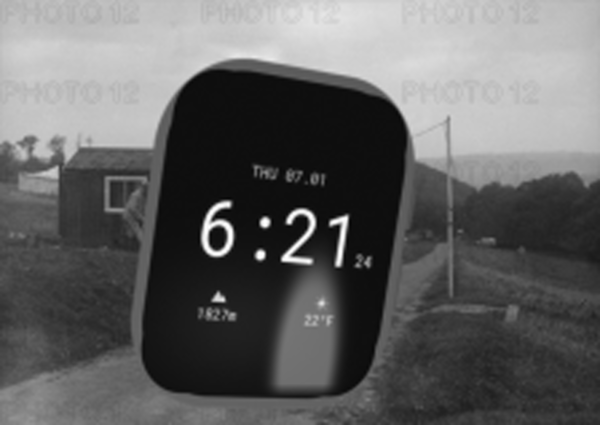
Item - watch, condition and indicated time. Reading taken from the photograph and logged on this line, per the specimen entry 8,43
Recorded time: 6,21
